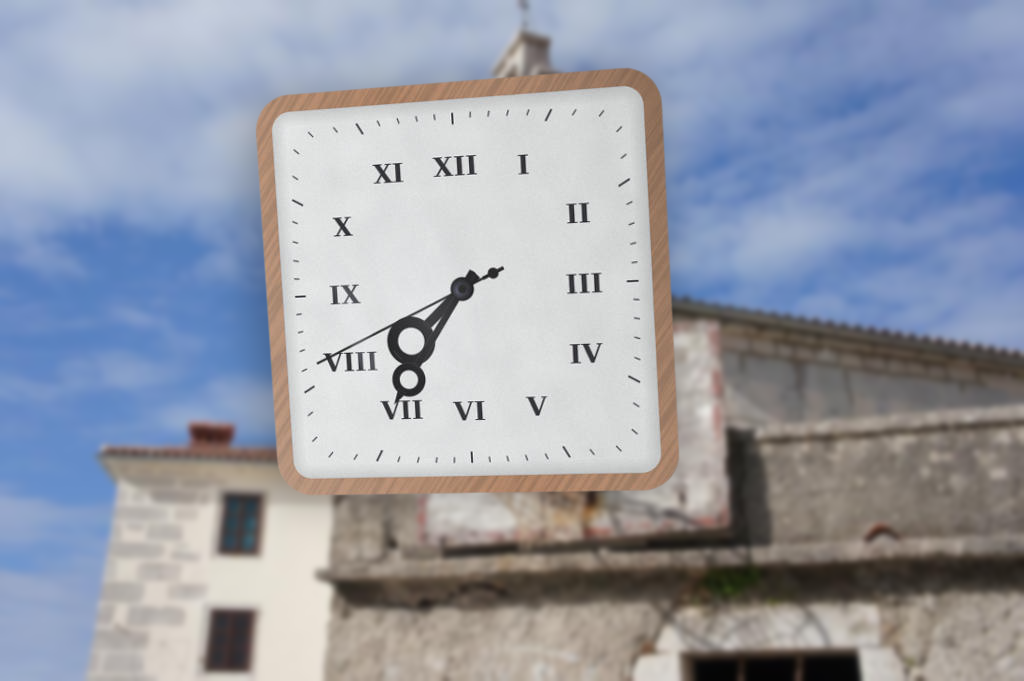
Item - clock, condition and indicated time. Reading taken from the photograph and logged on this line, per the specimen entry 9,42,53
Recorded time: 7,35,41
